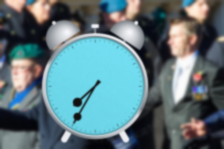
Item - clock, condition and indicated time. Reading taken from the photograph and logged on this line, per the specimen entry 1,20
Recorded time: 7,35
